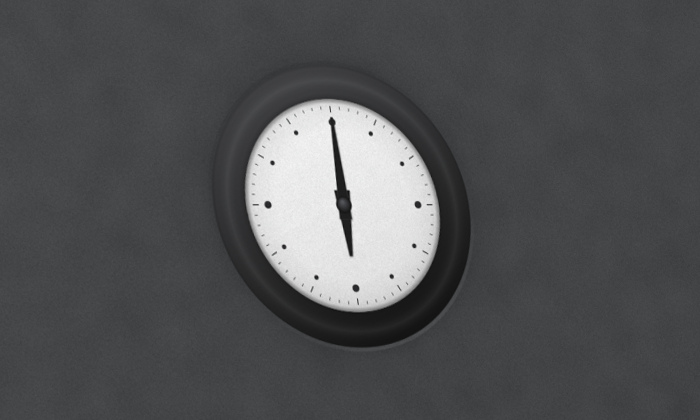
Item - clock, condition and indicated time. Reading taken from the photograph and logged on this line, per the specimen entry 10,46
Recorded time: 6,00
